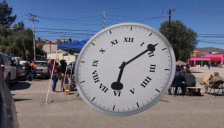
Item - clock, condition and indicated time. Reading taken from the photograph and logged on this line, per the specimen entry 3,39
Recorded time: 6,08
